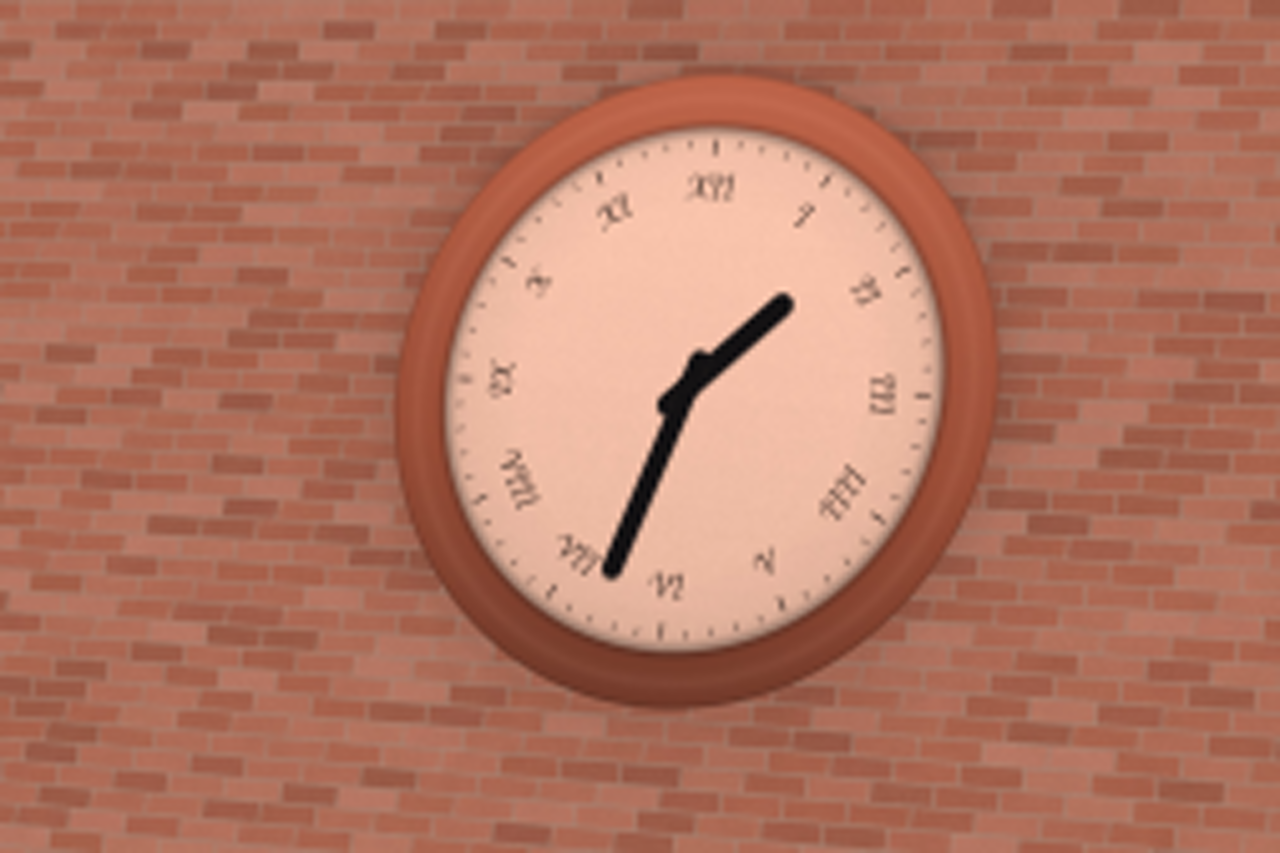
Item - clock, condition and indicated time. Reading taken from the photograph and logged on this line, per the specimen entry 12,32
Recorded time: 1,33
